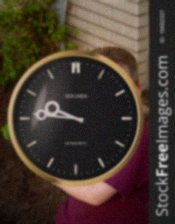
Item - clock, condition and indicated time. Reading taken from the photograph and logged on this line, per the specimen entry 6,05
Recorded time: 9,46
